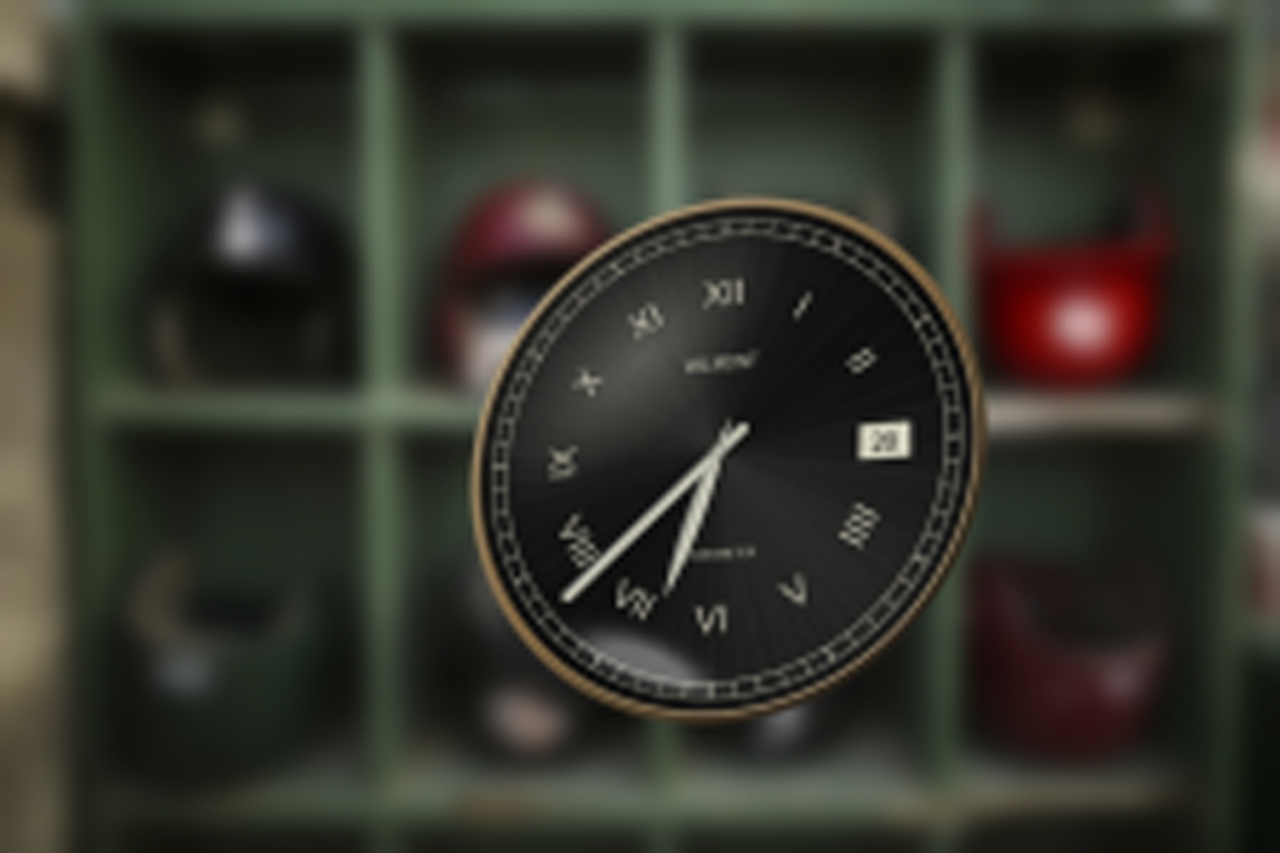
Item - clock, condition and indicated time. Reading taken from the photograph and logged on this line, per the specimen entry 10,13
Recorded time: 6,38
